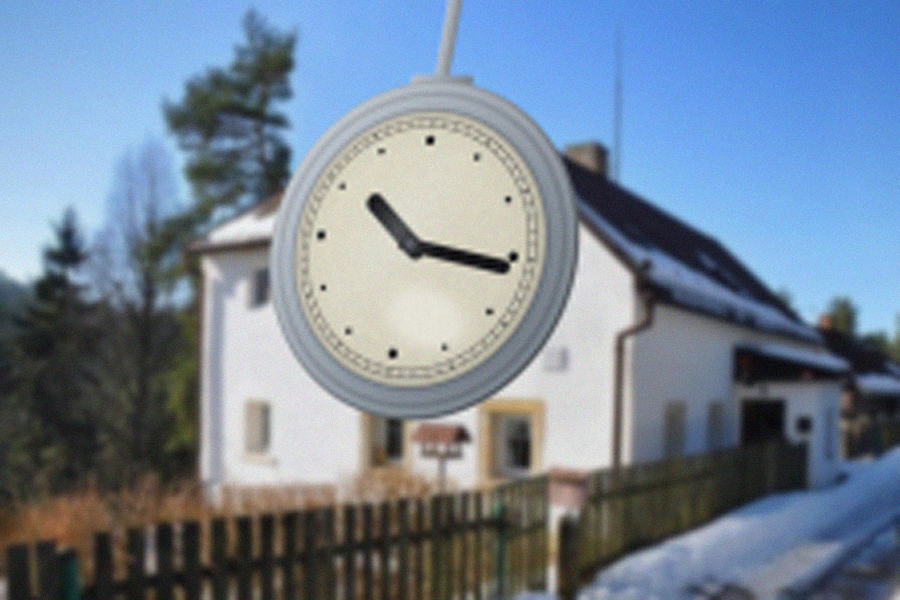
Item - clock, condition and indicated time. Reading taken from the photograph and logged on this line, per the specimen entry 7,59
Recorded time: 10,16
